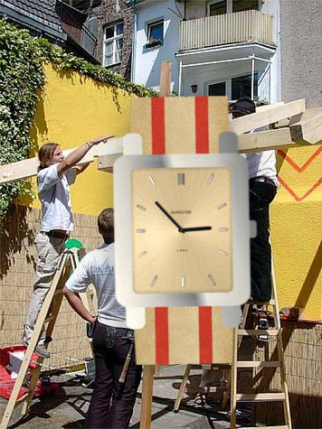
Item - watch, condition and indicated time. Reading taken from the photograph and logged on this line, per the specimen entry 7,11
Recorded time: 2,53
